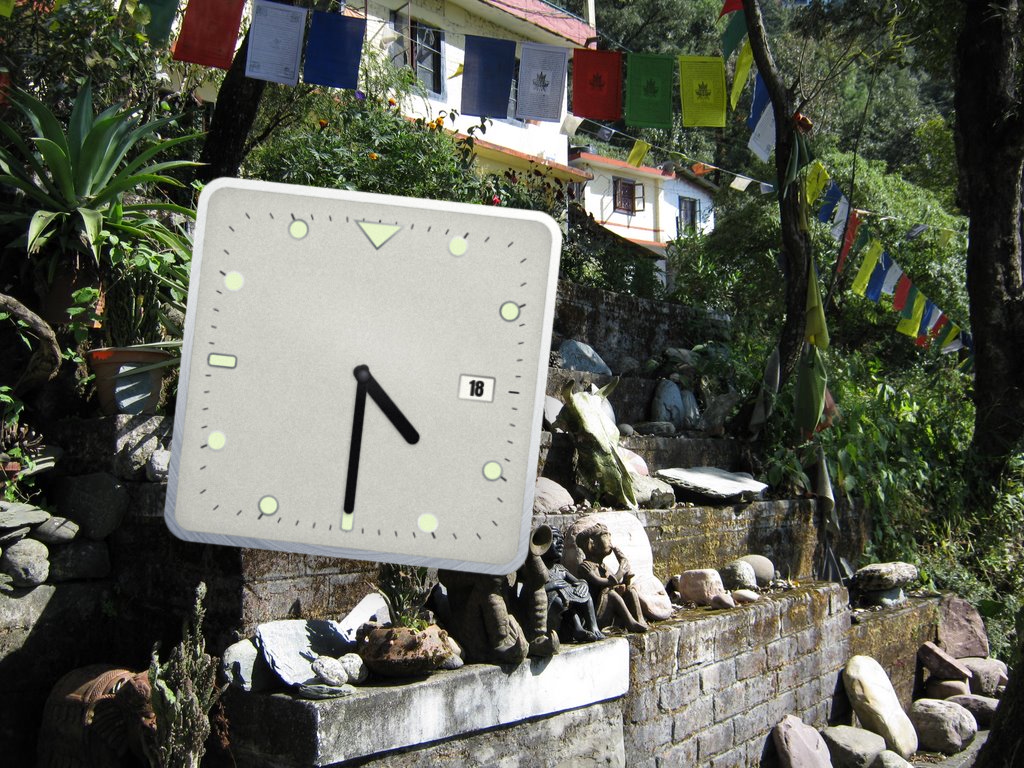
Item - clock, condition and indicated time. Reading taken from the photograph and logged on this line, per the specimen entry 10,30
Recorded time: 4,30
